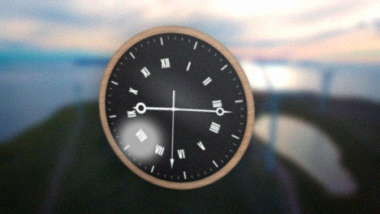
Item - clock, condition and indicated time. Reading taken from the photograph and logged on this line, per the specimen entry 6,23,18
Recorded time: 9,16,32
